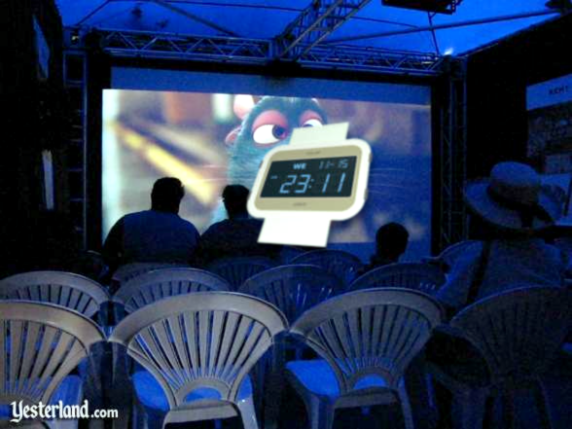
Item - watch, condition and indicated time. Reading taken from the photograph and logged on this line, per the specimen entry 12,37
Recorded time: 23,11
